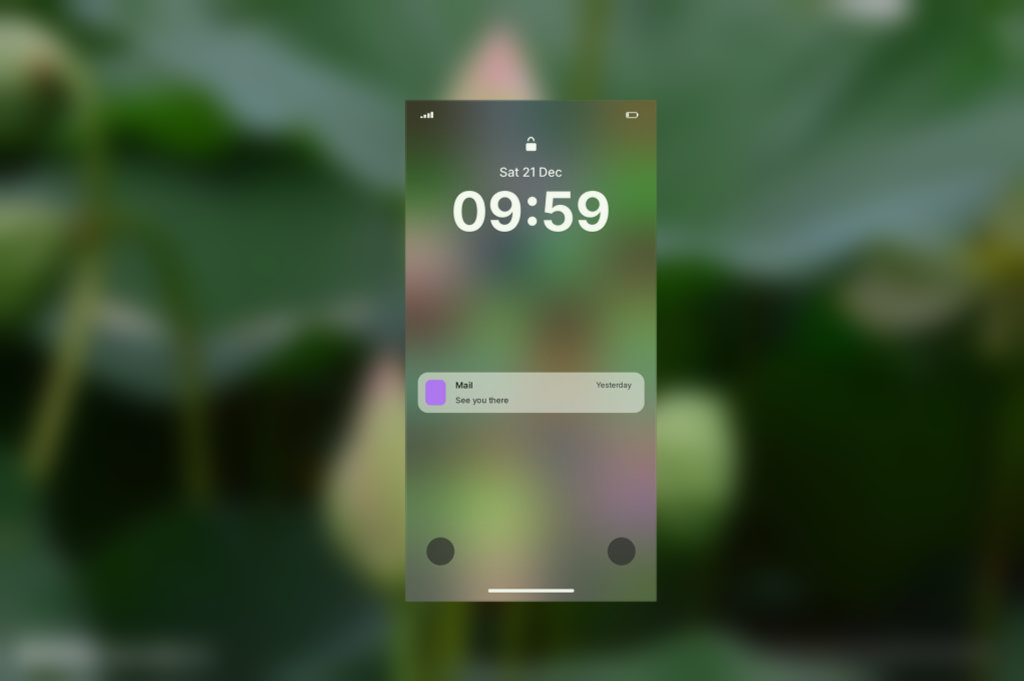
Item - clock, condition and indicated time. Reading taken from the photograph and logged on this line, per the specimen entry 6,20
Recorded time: 9,59
